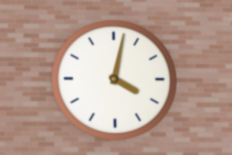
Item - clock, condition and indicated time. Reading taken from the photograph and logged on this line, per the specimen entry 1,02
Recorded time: 4,02
